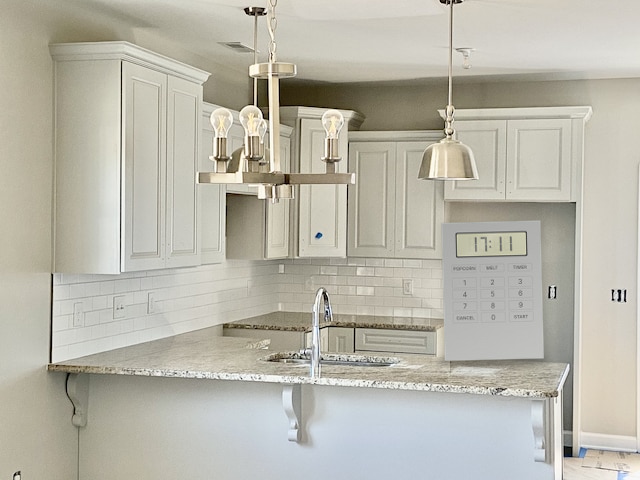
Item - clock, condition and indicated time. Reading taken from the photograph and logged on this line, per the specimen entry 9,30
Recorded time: 17,11
